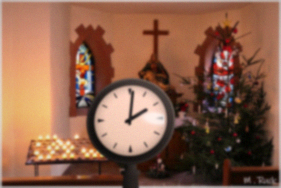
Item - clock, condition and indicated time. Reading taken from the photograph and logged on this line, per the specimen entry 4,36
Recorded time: 2,01
